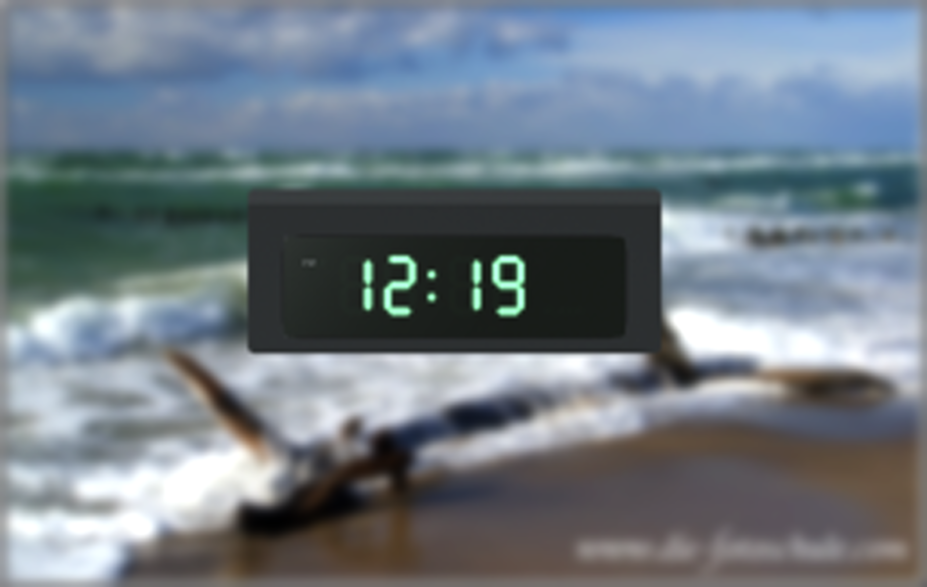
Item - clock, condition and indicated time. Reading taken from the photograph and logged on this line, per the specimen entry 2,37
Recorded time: 12,19
